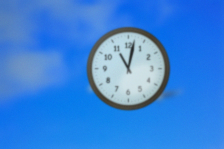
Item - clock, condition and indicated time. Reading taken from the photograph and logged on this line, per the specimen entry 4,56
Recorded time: 11,02
